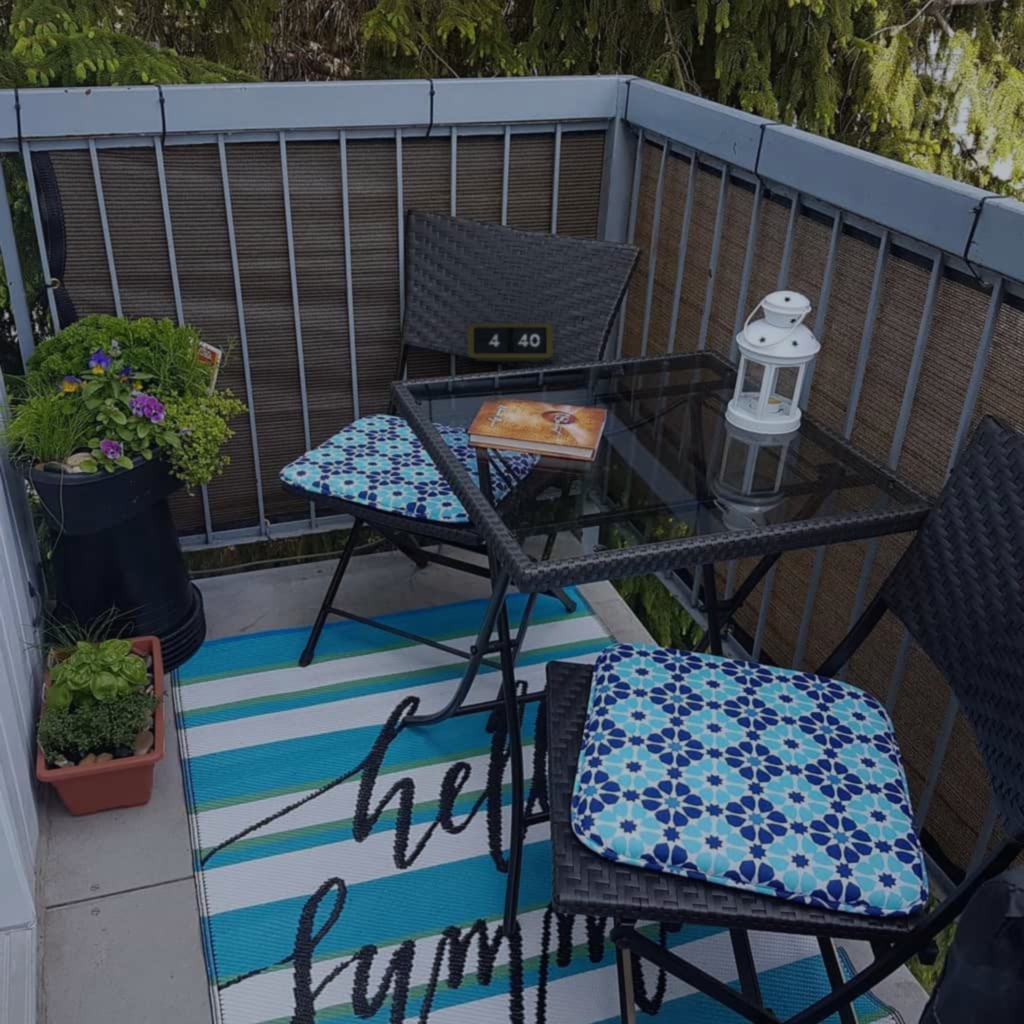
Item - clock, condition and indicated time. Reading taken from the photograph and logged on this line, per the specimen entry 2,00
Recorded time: 4,40
